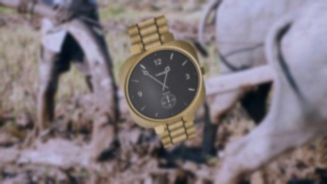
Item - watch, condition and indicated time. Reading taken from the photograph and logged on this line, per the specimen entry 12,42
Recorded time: 12,54
